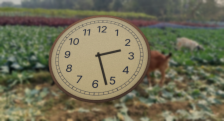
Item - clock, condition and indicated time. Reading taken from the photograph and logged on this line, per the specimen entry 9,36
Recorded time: 2,27
